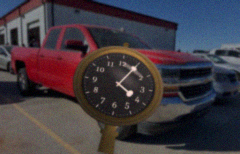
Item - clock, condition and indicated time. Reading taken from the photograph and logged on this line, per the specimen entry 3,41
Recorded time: 4,05
